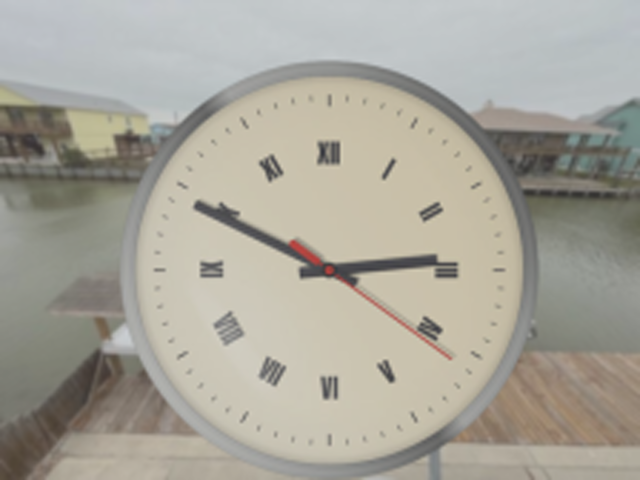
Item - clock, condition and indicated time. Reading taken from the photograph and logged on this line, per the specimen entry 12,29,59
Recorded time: 2,49,21
